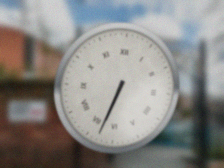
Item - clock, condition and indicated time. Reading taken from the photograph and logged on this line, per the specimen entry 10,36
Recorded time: 6,33
